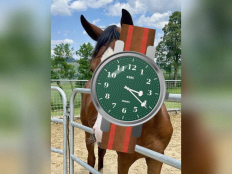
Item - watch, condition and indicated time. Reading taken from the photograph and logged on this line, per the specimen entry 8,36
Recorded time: 3,21
